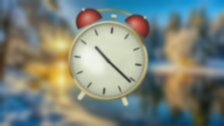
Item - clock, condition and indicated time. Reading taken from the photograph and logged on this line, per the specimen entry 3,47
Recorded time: 10,21
